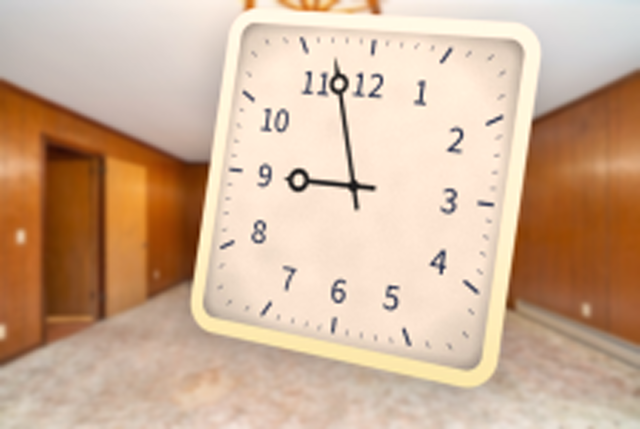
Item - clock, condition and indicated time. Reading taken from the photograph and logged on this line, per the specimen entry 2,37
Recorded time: 8,57
